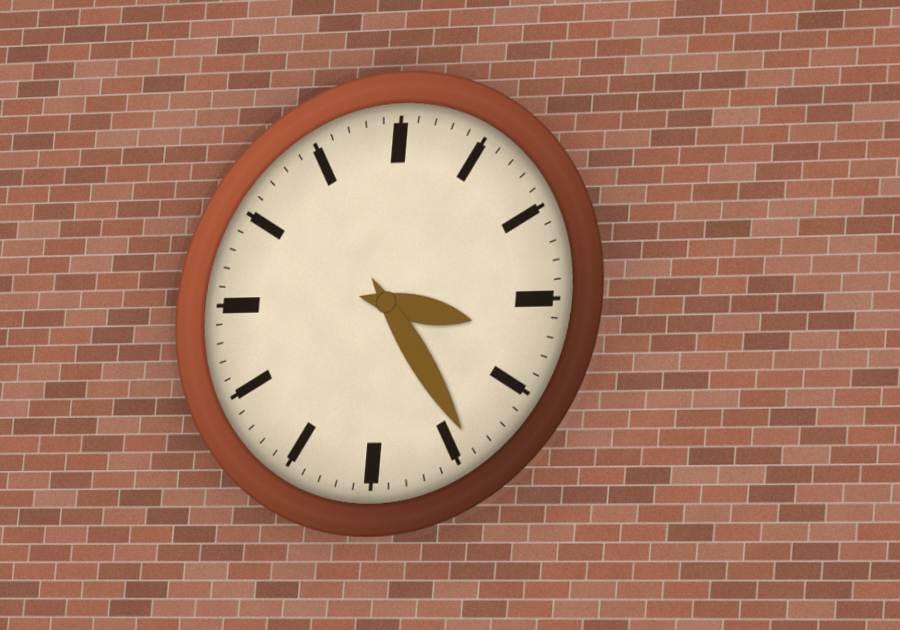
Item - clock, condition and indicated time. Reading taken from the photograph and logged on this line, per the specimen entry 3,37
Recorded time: 3,24
